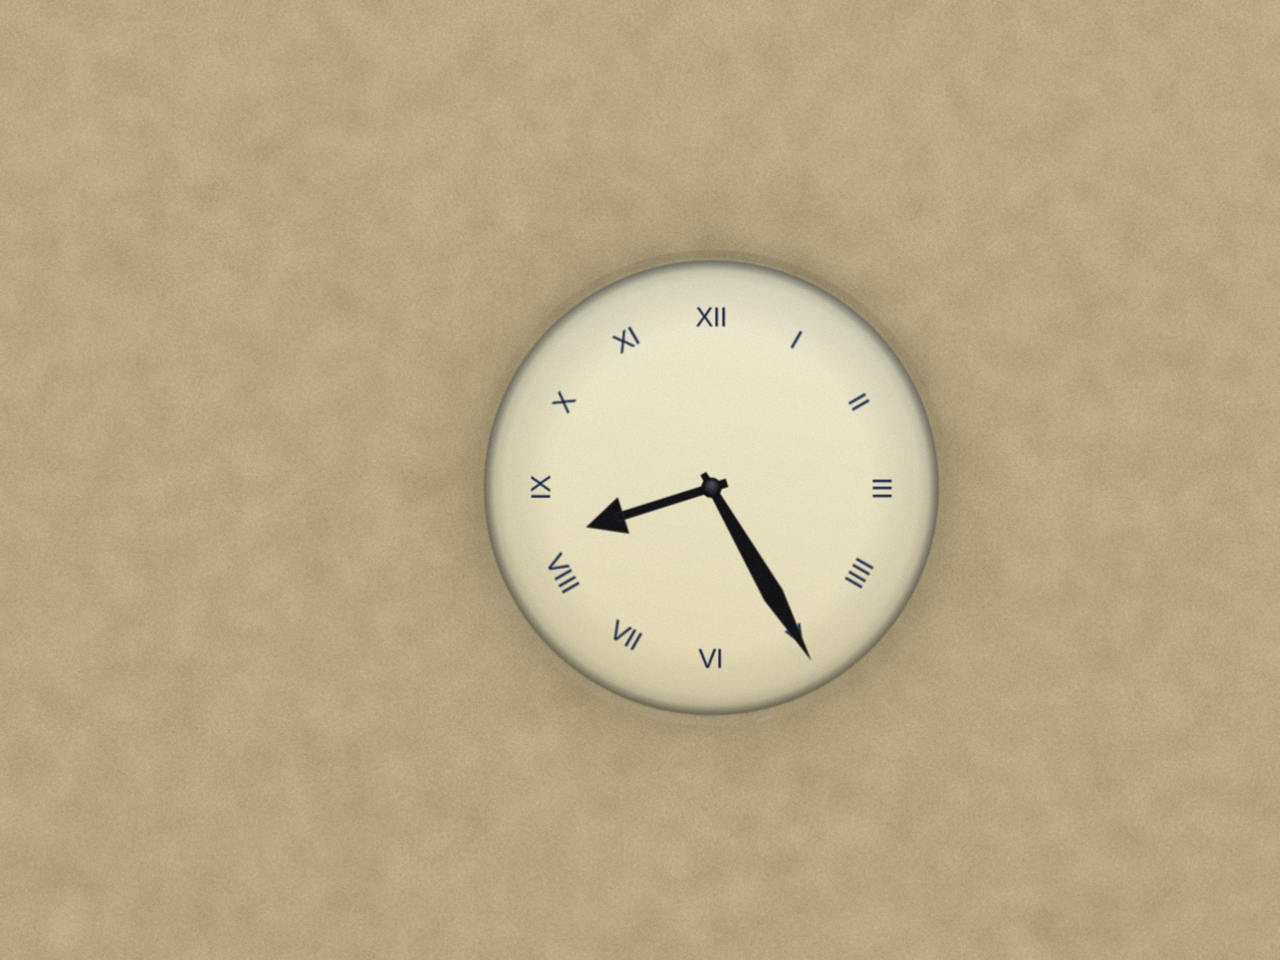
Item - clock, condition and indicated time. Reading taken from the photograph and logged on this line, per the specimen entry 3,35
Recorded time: 8,25
